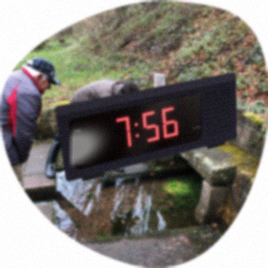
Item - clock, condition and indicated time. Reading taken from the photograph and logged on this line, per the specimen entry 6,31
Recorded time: 7,56
